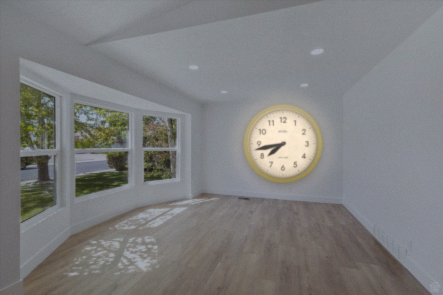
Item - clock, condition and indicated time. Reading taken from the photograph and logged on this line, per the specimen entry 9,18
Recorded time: 7,43
